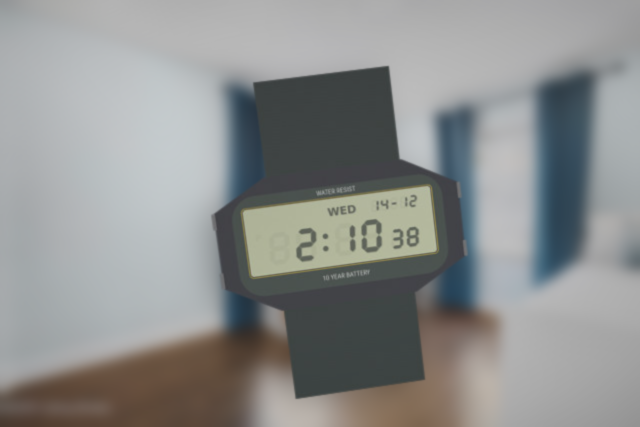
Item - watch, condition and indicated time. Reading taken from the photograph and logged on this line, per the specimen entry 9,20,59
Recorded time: 2,10,38
